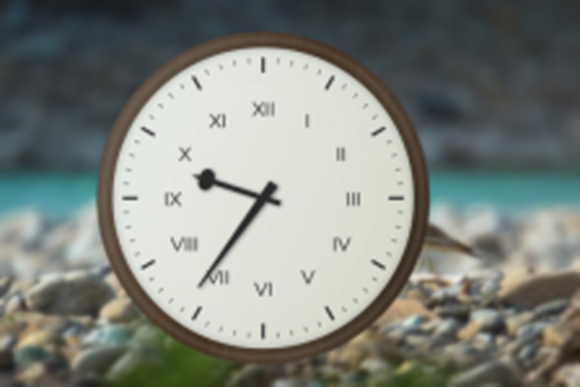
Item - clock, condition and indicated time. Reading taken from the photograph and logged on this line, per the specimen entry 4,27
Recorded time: 9,36
